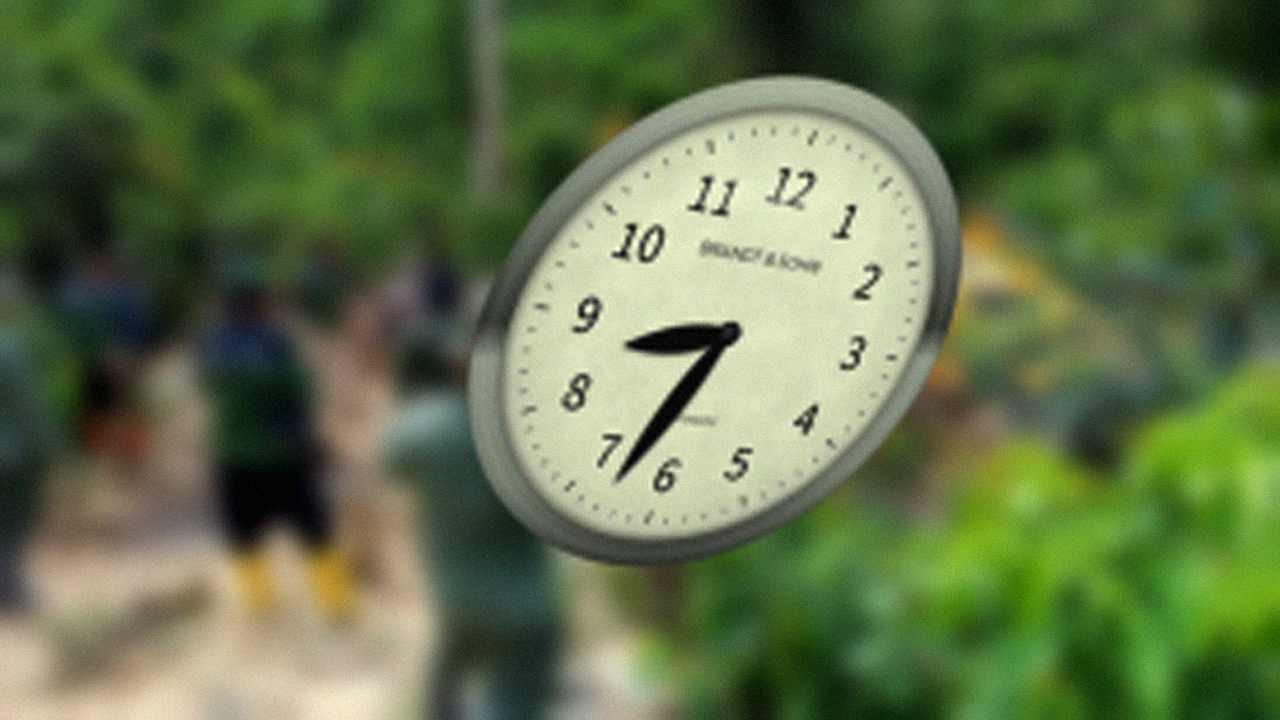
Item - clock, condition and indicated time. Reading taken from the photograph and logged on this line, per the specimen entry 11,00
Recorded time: 8,33
